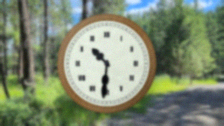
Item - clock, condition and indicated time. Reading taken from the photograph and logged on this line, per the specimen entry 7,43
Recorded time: 10,31
